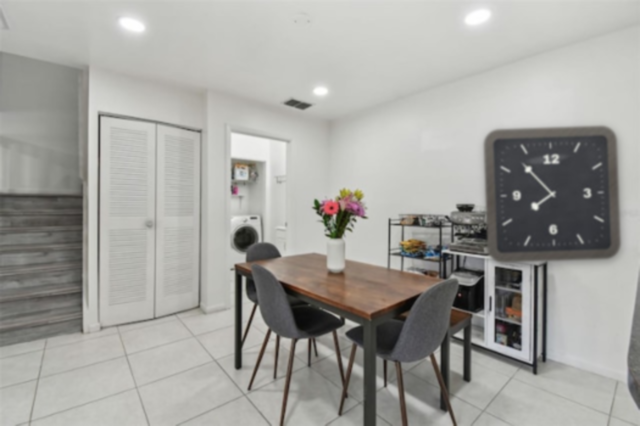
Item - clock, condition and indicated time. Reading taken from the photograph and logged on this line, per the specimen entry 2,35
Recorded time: 7,53
